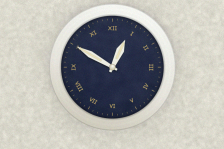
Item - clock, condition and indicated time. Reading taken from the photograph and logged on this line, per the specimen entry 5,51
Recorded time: 12,50
